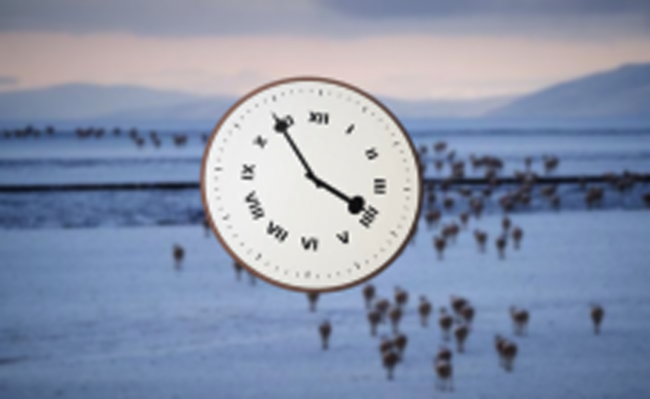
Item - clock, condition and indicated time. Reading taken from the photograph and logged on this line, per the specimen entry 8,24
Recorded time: 3,54
